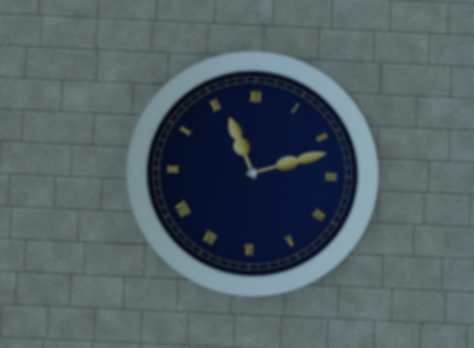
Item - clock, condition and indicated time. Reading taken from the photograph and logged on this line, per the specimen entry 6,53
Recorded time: 11,12
